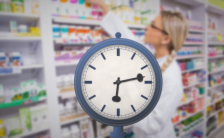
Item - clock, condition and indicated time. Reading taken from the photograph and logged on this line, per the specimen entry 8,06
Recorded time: 6,13
